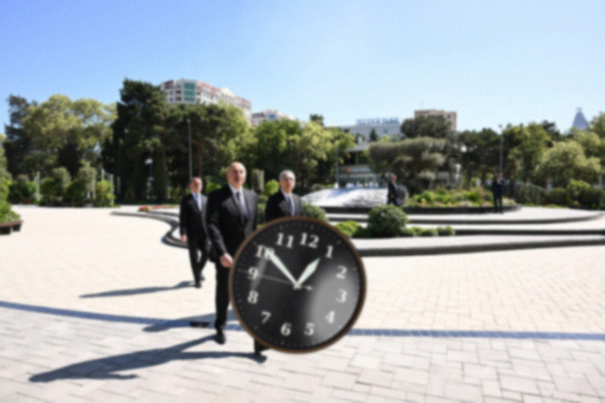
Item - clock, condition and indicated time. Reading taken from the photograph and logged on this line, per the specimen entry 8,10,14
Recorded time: 12,50,45
